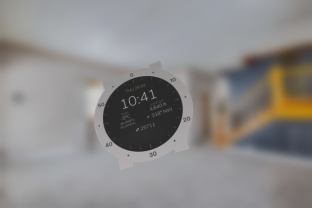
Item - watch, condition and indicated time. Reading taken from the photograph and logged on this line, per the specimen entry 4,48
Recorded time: 10,41
